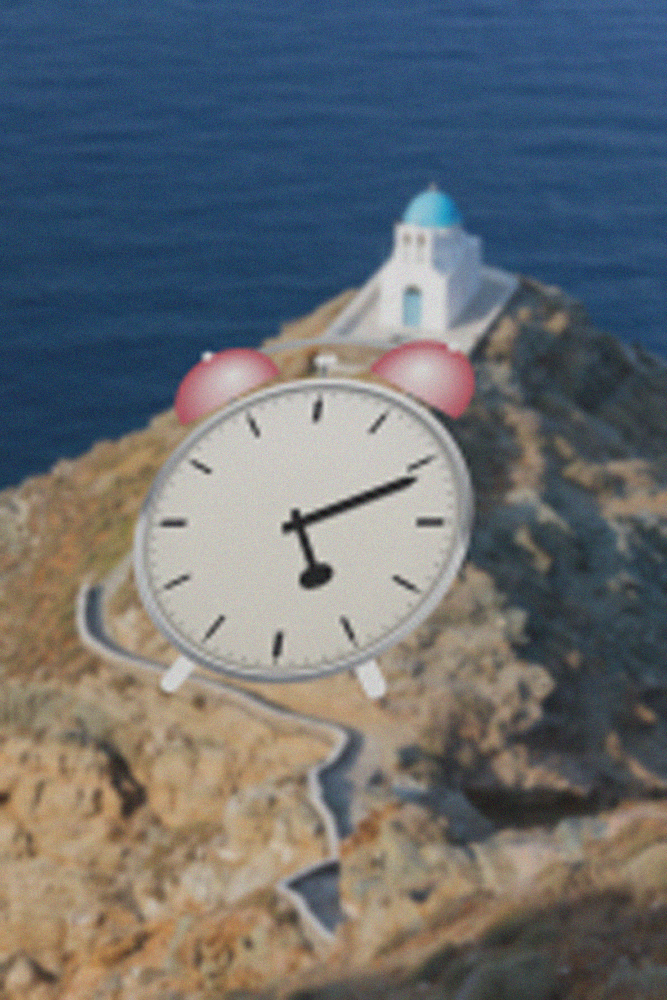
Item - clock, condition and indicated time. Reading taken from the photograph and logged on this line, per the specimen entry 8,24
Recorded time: 5,11
